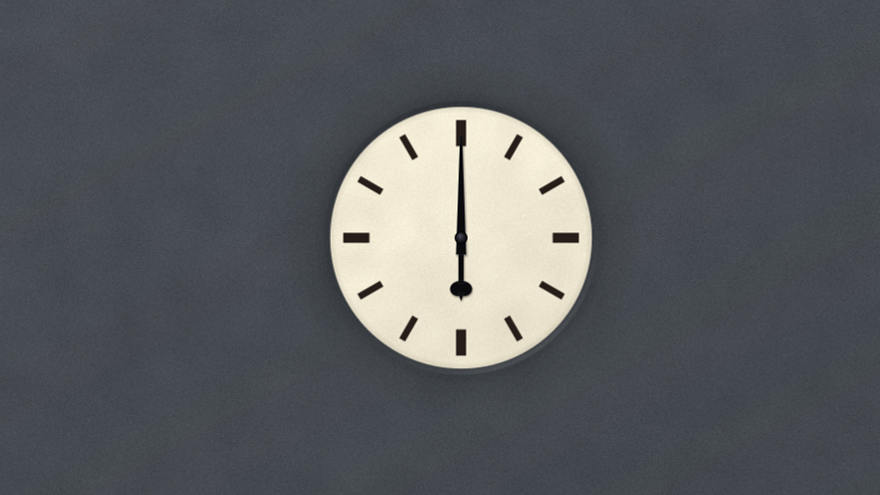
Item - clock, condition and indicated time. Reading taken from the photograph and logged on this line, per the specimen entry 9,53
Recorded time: 6,00
